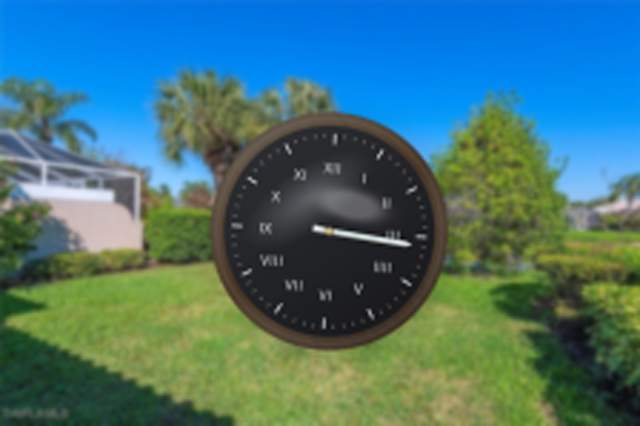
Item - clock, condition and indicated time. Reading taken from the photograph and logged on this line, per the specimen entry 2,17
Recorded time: 3,16
